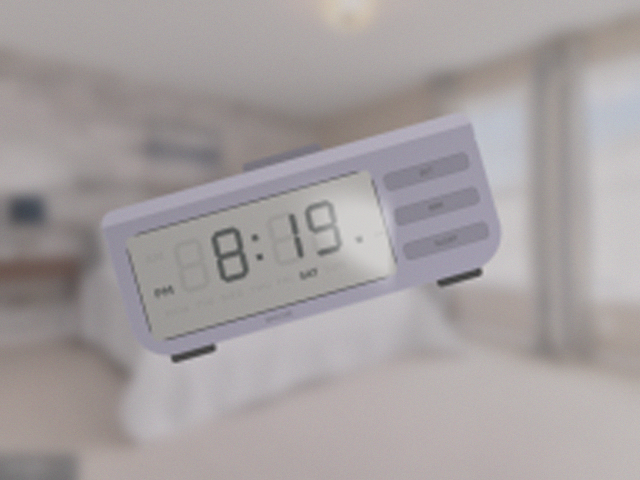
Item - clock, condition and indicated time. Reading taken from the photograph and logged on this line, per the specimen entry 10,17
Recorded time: 8,19
